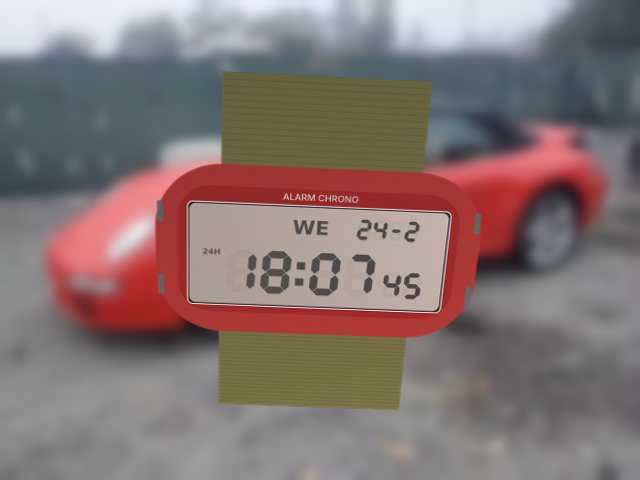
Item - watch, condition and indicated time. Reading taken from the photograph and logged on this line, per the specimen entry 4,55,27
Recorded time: 18,07,45
